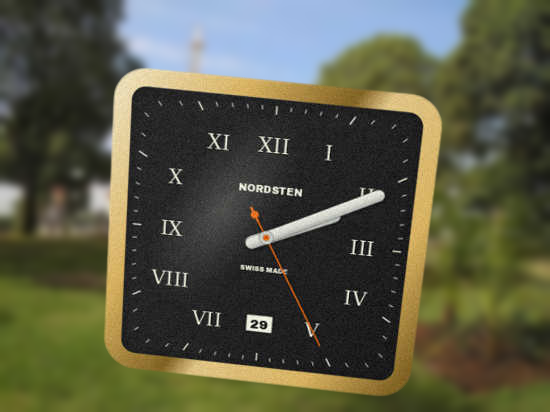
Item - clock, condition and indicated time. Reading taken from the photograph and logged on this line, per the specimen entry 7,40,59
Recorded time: 2,10,25
